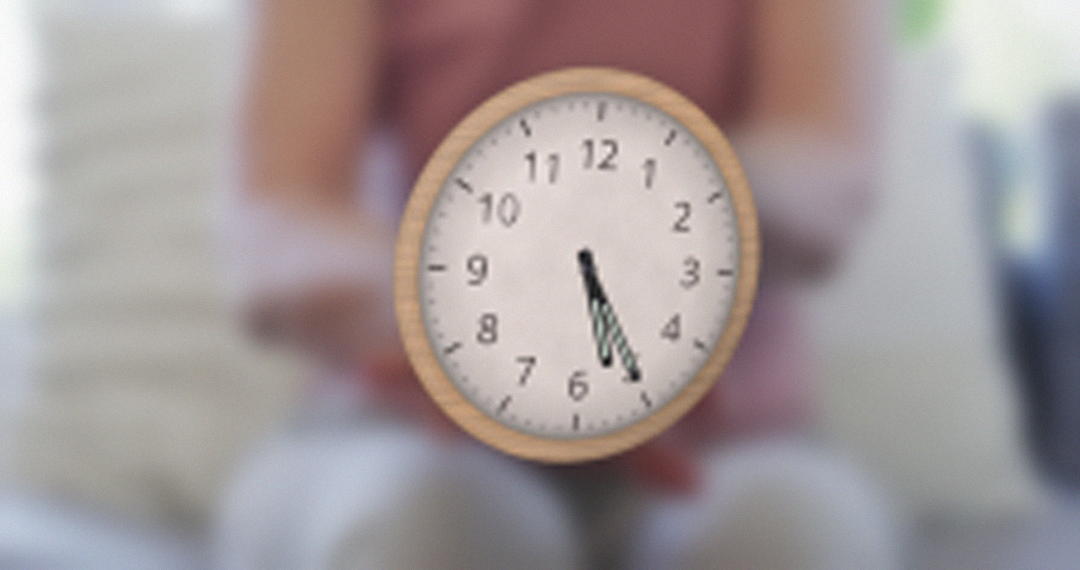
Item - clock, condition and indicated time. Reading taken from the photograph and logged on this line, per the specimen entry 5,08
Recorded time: 5,25
